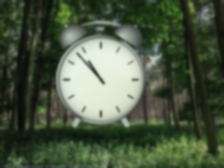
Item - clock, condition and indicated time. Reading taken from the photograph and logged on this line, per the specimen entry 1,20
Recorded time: 10,53
